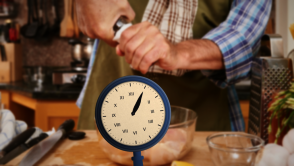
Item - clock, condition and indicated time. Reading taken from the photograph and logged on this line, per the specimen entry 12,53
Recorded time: 1,05
